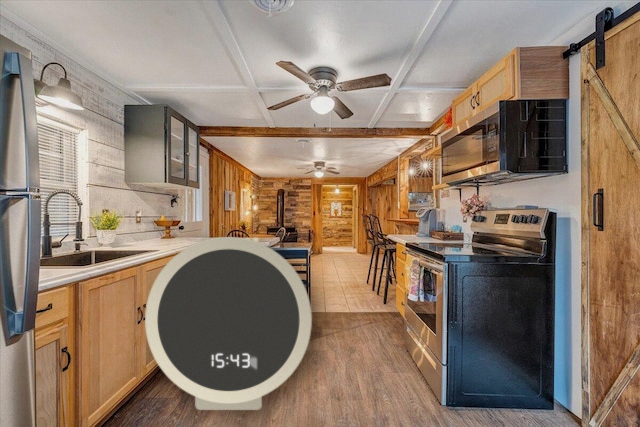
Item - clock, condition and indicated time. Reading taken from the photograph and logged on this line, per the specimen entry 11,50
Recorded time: 15,43
